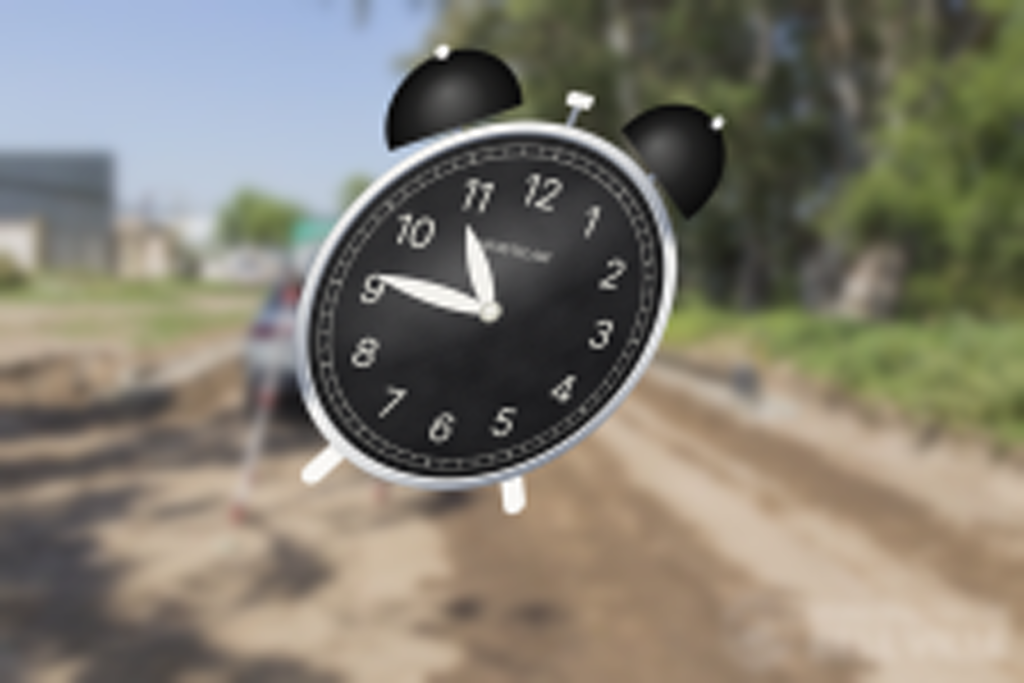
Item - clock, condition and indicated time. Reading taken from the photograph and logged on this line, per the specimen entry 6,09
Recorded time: 10,46
